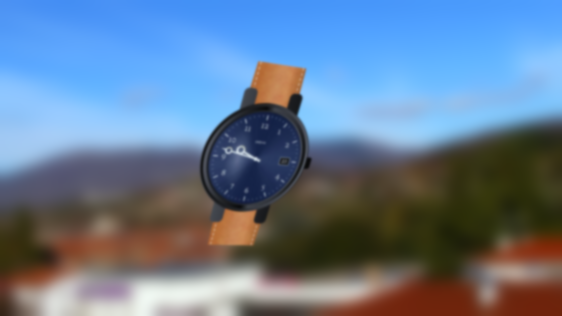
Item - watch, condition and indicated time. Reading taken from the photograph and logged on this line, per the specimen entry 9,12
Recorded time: 9,47
